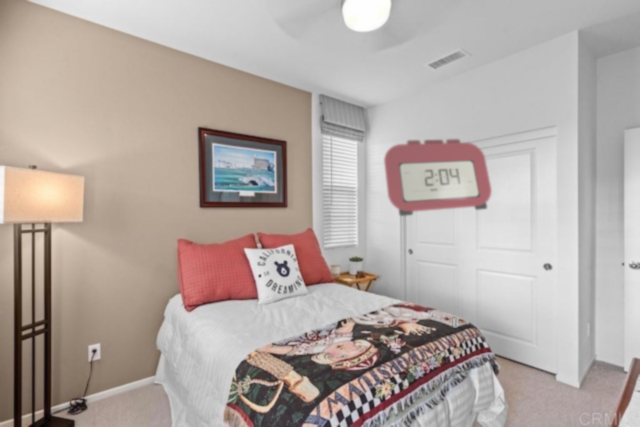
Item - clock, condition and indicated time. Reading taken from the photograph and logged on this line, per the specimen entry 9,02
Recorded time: 2,04
